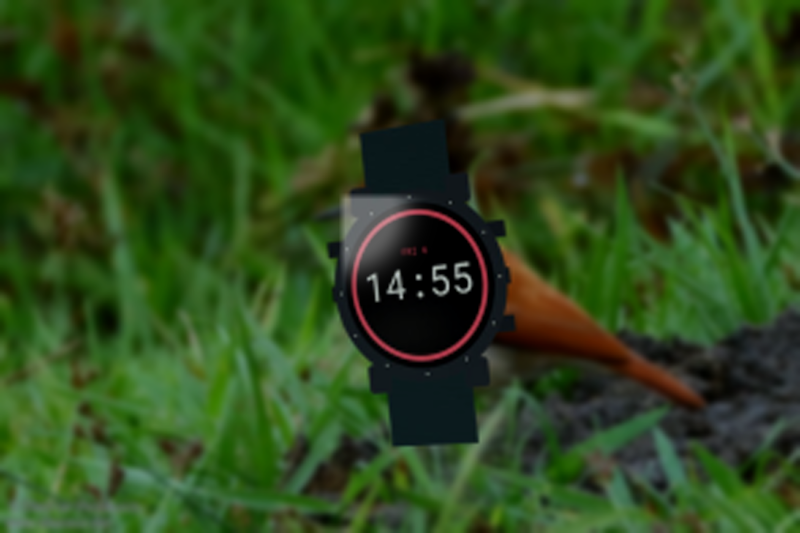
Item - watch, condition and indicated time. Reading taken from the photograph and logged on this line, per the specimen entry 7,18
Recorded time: 14,55
